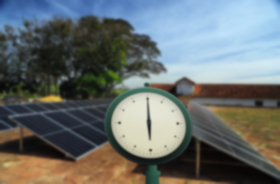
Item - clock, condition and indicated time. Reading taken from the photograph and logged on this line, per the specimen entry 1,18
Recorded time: 6,00
